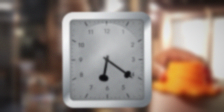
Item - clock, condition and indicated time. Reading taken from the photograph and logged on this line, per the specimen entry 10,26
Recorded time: 6,21
